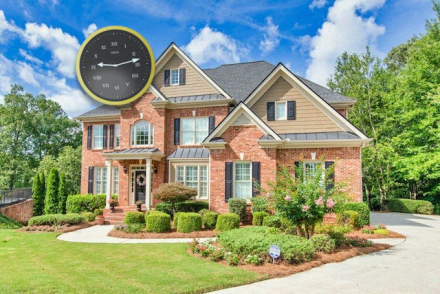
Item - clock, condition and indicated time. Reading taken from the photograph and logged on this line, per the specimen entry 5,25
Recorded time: 9,13
